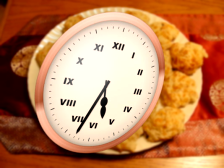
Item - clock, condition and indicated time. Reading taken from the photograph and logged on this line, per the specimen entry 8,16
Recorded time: 5,33
